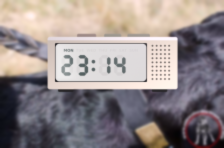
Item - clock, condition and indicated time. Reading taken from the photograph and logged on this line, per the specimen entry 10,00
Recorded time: 23,14
